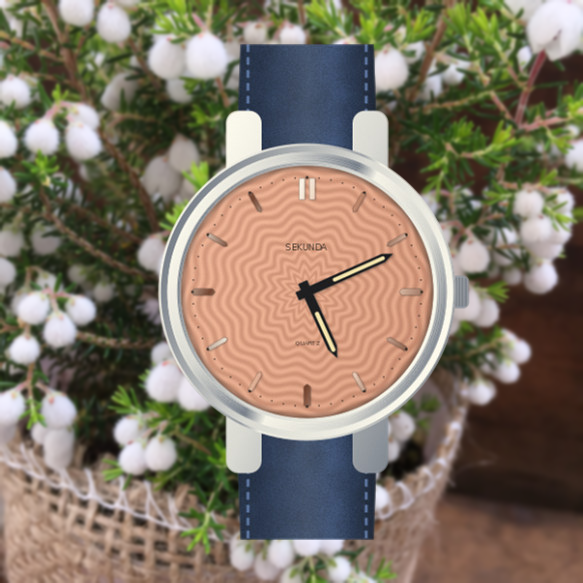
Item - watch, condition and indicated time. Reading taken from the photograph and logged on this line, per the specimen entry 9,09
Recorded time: 5,11
